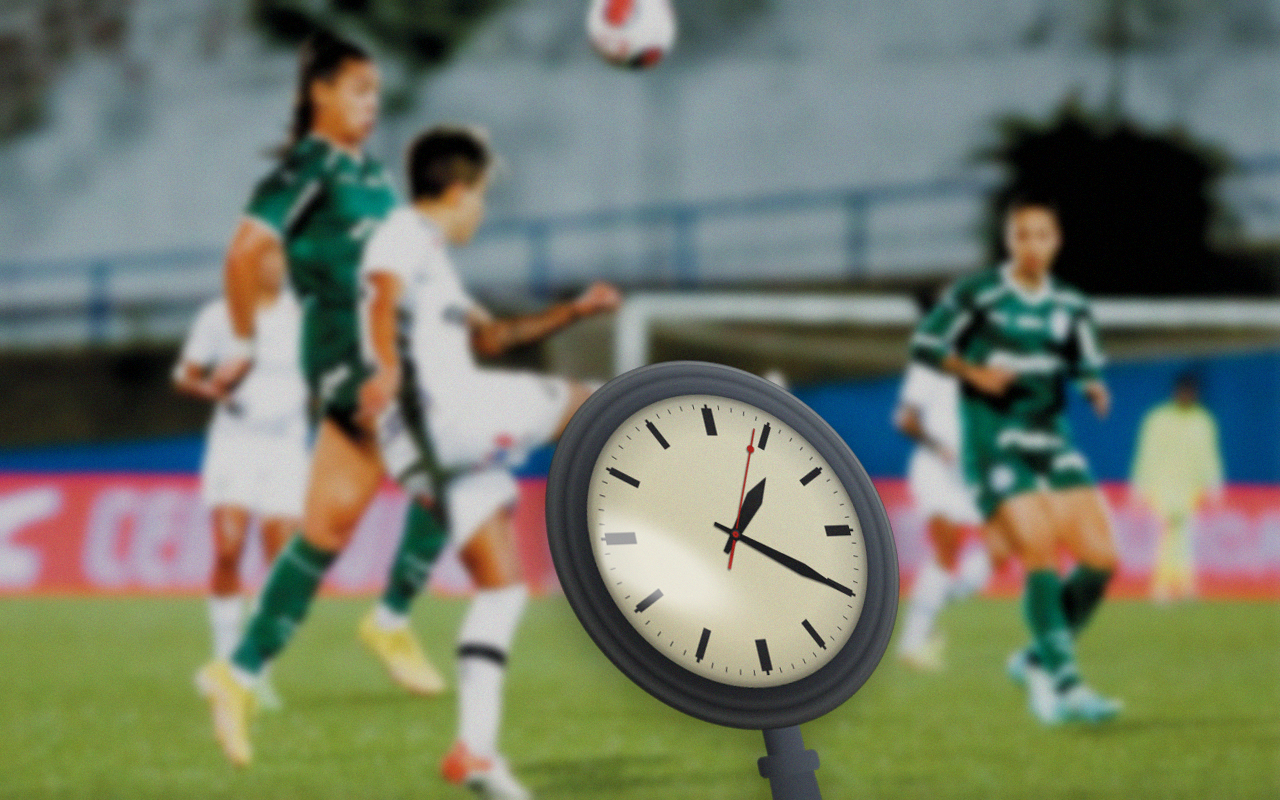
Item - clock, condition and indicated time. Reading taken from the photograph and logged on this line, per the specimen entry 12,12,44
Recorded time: 1,20,04
